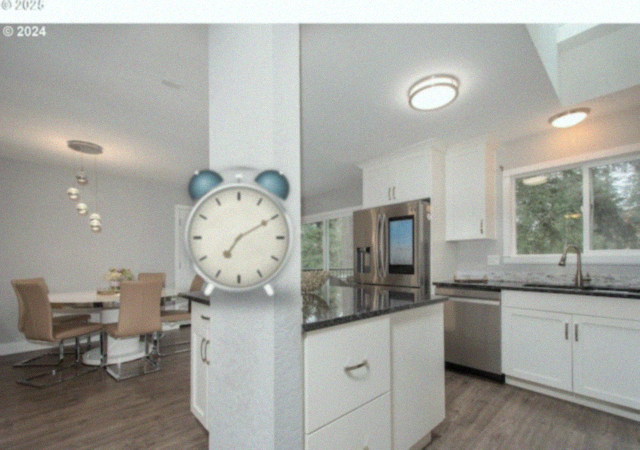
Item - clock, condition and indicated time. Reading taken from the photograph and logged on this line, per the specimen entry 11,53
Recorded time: 7,10
